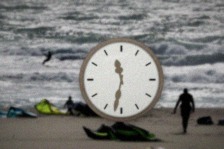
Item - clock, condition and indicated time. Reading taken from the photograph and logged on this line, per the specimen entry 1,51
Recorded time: 11,32
